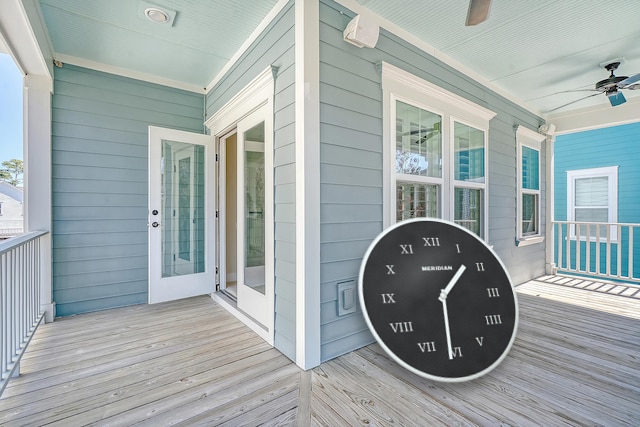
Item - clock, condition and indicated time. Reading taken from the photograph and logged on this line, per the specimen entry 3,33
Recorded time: 1,31
